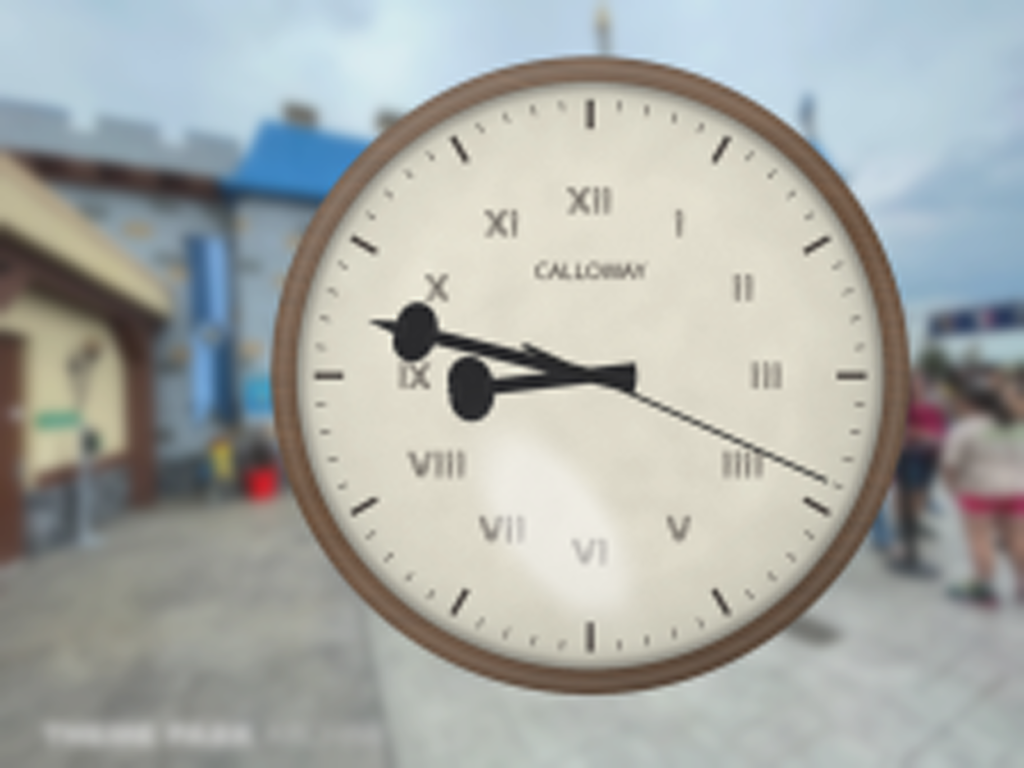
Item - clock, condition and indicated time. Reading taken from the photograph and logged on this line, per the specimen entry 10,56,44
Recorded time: 8,47,19
